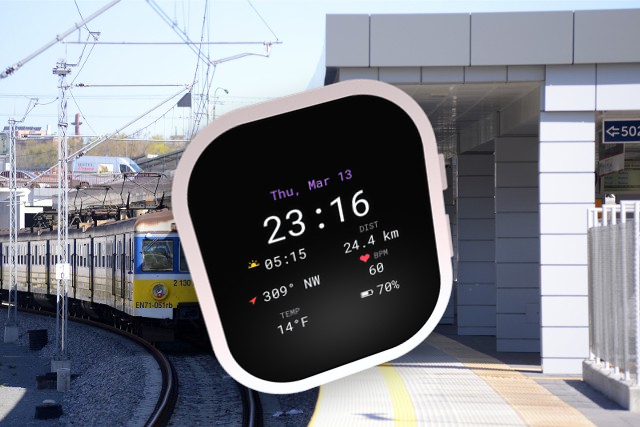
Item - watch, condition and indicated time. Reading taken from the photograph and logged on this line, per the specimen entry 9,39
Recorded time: 23,16
